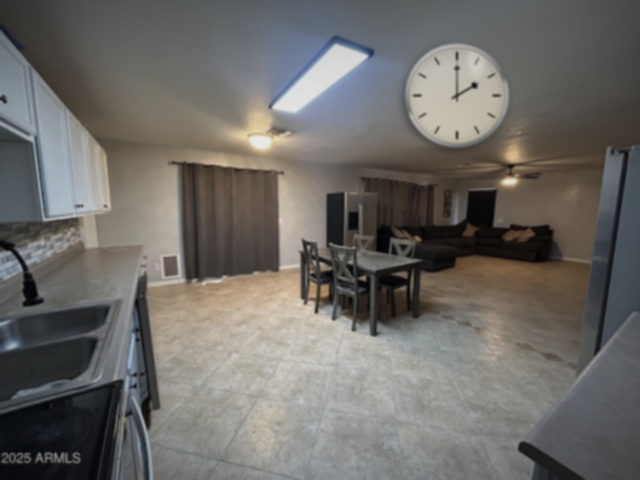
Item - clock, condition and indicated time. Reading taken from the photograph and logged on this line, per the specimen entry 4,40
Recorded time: 2,00
